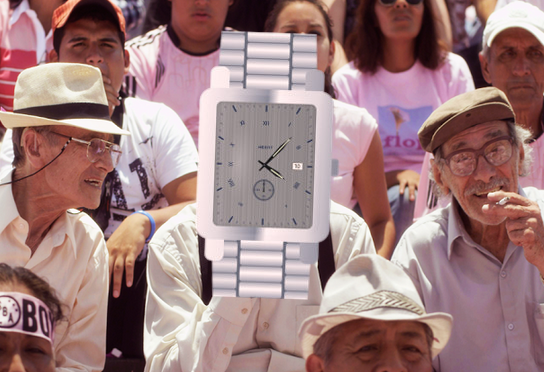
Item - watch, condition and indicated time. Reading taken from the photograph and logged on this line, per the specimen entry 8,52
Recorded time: 4,07
